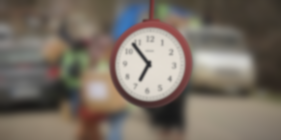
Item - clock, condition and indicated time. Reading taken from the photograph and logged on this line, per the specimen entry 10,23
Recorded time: 6,53
